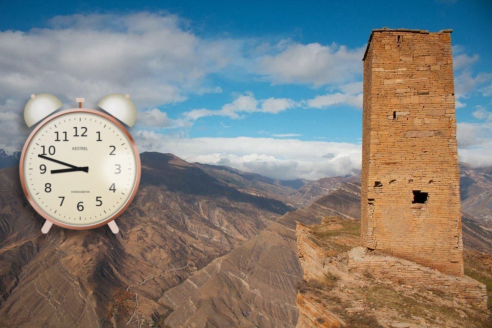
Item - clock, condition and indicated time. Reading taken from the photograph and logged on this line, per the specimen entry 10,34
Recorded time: 8,48
